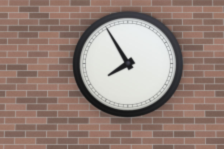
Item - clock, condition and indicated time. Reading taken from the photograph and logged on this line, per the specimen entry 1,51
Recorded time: 7,55
